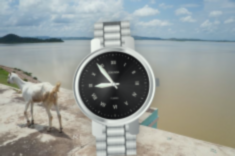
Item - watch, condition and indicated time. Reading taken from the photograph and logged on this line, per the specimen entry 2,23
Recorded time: 8,54
